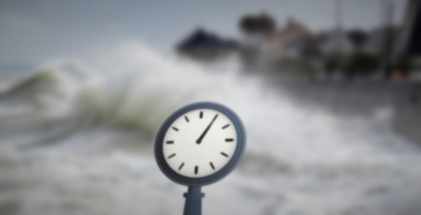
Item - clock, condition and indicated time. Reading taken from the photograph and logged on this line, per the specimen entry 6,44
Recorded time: 1,05
